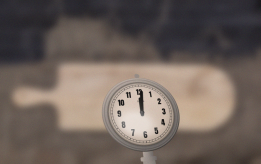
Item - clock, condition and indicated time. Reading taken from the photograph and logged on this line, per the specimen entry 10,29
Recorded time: 12,01
